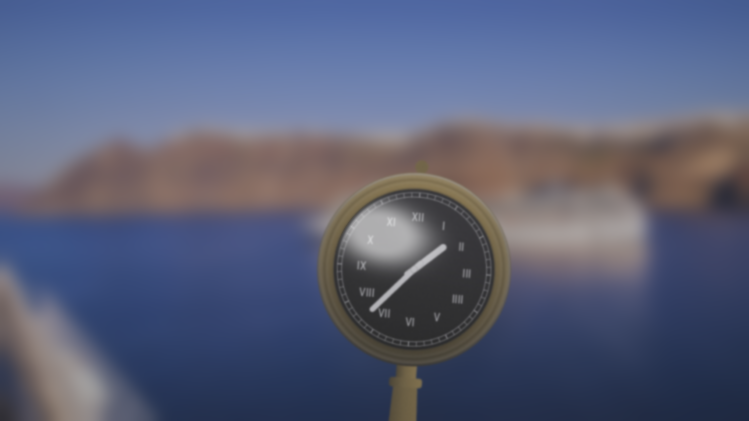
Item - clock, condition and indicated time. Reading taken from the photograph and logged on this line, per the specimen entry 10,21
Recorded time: 1,37
